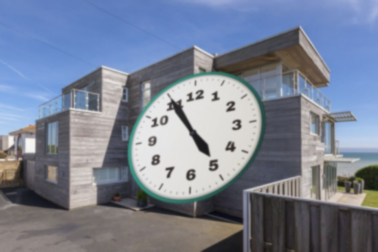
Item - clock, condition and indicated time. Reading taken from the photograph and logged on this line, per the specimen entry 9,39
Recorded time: 4,55
